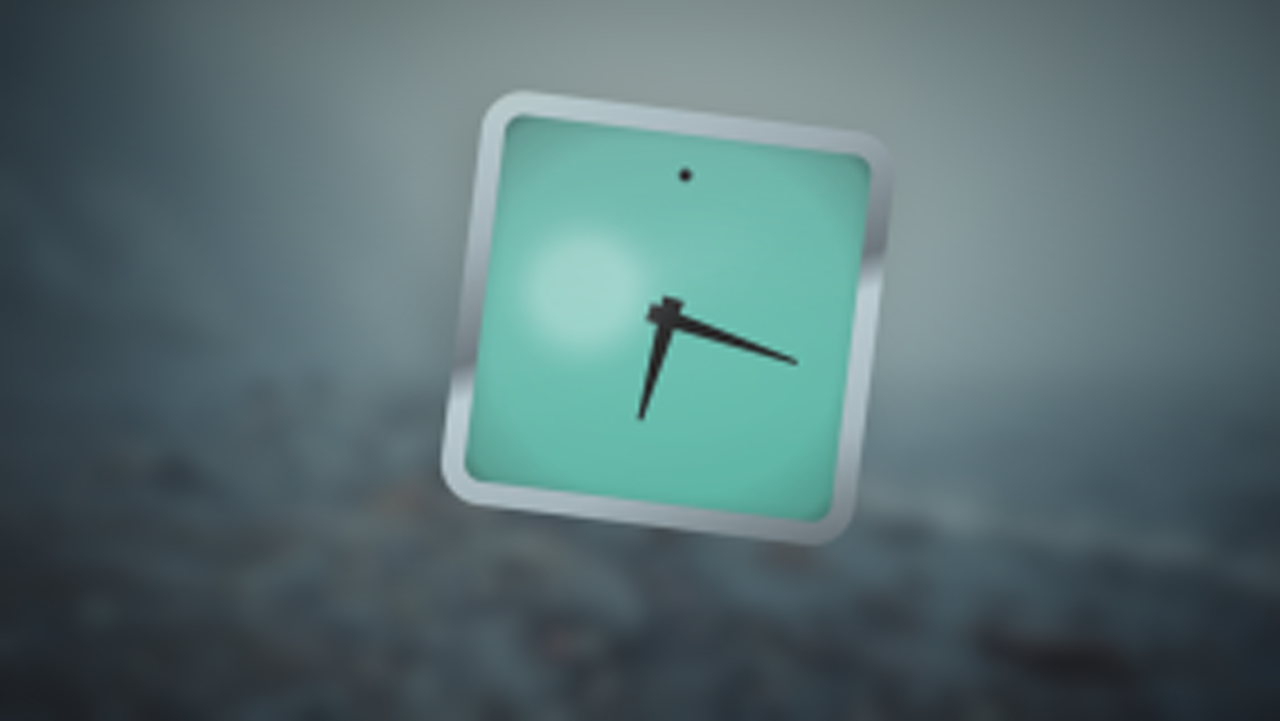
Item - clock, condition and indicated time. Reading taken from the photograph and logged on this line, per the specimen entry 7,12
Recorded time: 6,17
